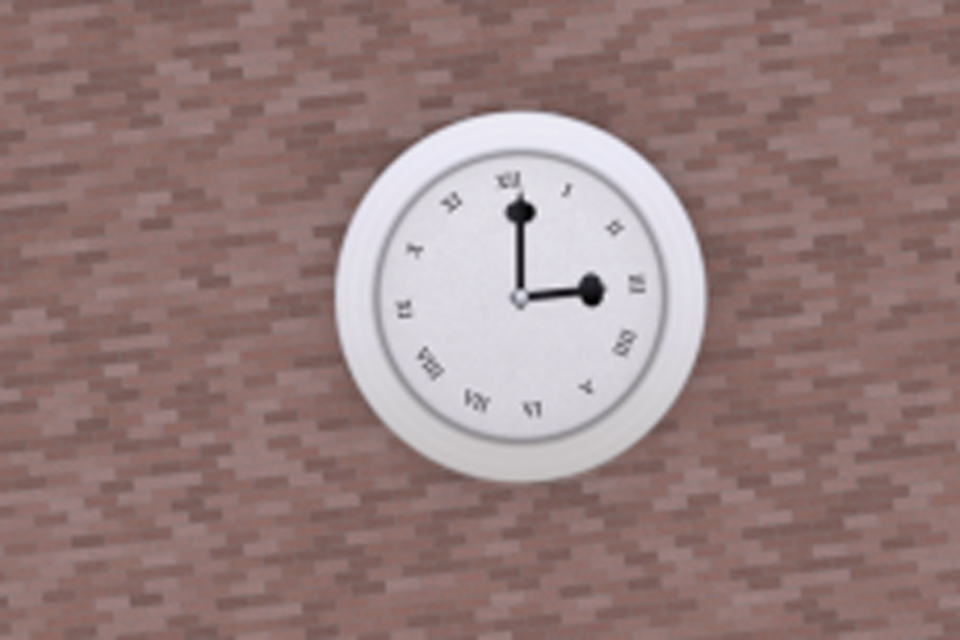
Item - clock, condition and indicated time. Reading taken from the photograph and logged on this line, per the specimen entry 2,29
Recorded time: 3,01
